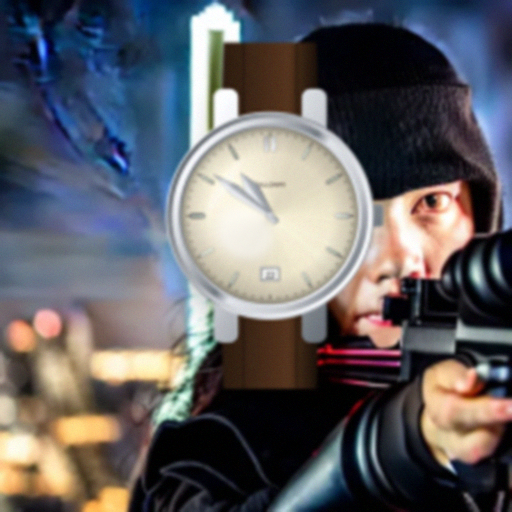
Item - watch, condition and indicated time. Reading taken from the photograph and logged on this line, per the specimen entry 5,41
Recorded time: 10,51
